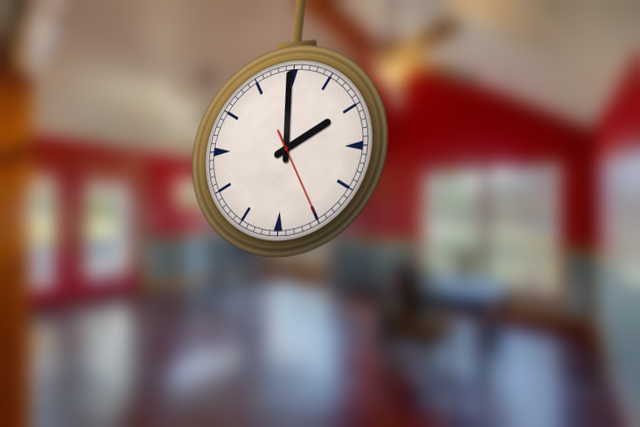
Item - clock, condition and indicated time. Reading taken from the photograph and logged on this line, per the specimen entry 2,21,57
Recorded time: 1,59,25
